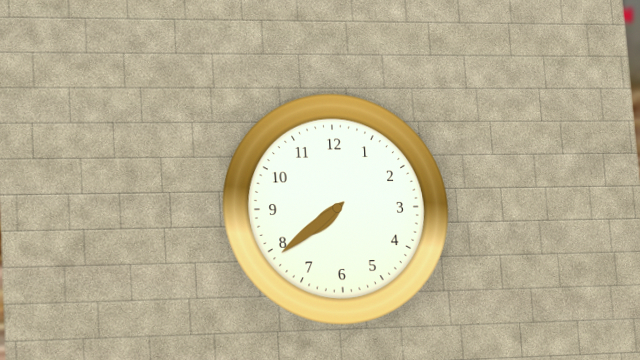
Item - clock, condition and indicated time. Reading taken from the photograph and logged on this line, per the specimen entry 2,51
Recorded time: 7,39
